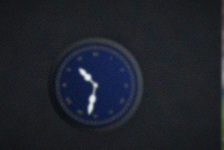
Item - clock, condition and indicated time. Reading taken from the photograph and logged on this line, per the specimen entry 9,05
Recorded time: 10,32
